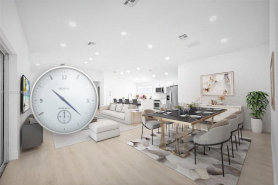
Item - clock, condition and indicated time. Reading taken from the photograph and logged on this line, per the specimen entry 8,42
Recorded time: 10,22
